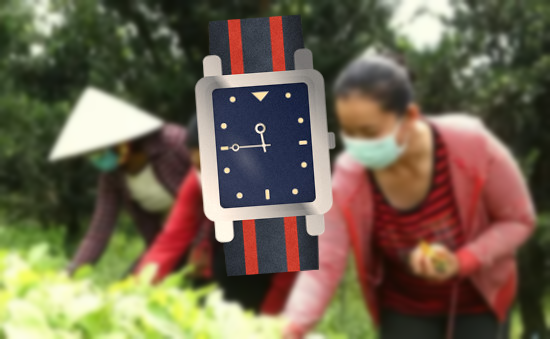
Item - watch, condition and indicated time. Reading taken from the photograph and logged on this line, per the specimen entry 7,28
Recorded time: 11,45
